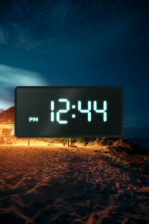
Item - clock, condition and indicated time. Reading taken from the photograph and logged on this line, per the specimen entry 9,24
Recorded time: 12,44
